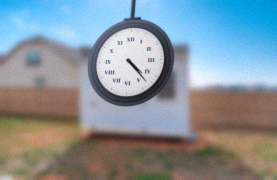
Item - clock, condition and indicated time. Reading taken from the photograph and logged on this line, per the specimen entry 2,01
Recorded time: 4,23
